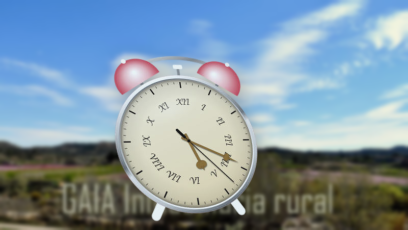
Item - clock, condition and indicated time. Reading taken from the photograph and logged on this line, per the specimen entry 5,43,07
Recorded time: 5,19,23
